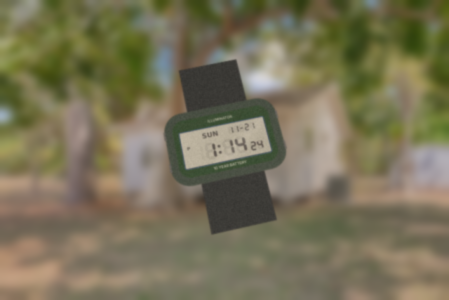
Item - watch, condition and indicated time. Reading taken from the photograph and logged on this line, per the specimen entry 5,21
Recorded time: 1,14
